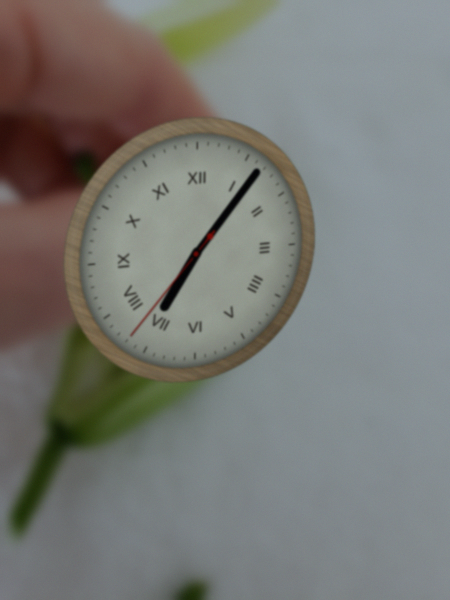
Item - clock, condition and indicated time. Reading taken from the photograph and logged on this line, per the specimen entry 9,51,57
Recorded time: 7,06,37
